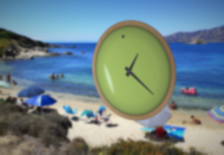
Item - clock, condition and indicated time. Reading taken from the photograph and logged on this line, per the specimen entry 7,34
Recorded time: 1,23
